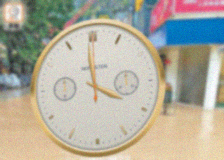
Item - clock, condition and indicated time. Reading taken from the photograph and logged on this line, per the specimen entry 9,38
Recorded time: 3,59
